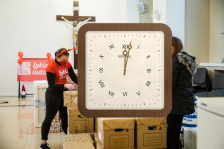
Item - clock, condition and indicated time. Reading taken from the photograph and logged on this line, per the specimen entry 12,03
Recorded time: 12,02
